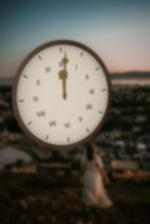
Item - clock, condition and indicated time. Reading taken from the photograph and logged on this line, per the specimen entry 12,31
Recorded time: 12,01
